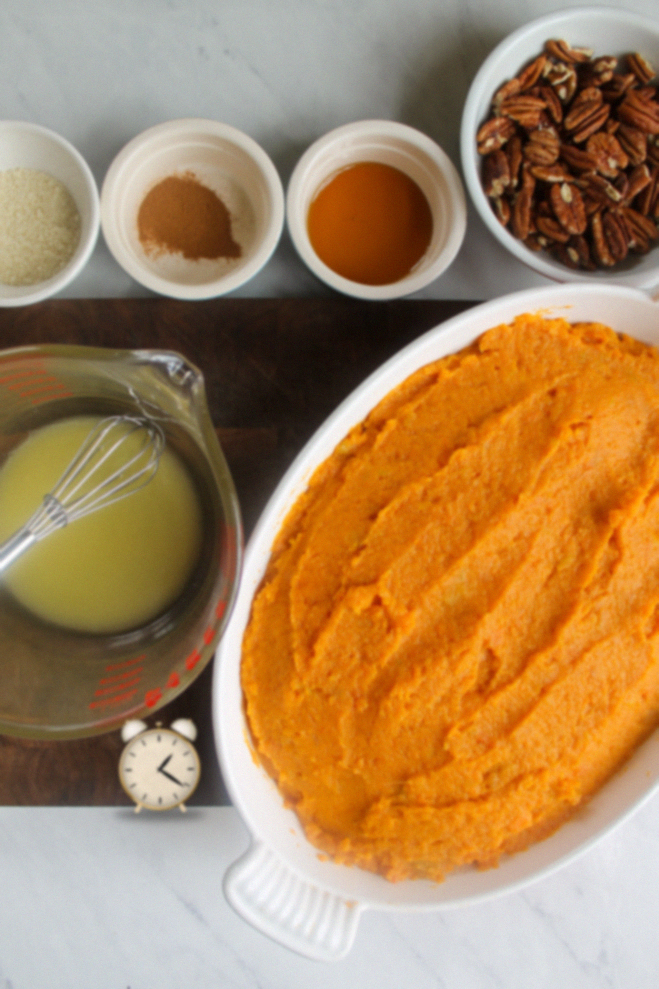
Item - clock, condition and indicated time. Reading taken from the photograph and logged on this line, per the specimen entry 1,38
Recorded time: 1,21
